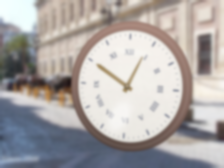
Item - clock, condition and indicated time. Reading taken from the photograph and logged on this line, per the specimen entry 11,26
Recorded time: 12,50
